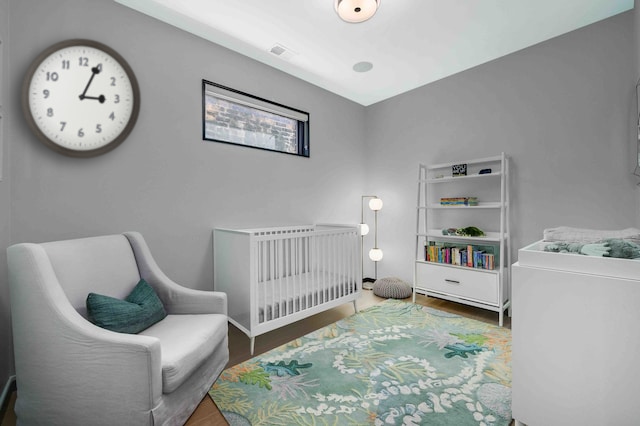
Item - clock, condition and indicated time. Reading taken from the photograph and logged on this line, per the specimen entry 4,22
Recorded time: 3,04
